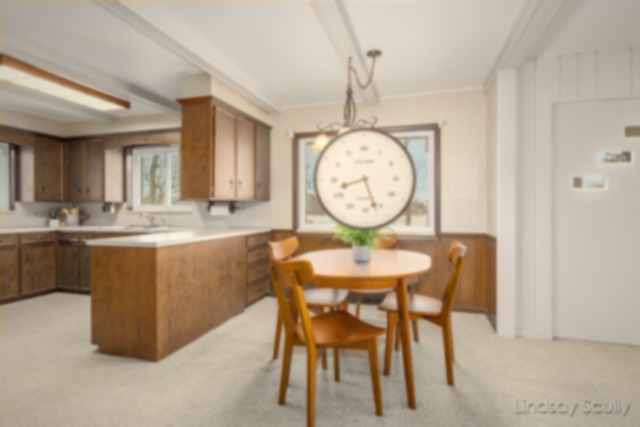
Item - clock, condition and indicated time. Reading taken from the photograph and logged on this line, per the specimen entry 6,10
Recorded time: 8,27
